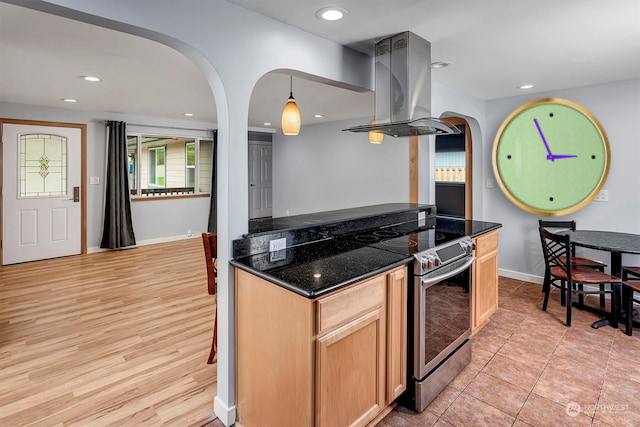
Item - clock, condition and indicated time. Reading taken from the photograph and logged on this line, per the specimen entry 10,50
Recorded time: 2,56
